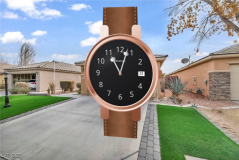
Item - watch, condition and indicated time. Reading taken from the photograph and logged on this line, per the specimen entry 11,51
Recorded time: 11,03
